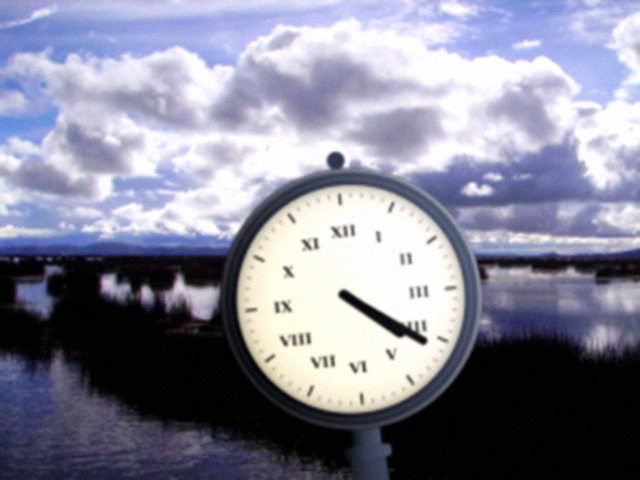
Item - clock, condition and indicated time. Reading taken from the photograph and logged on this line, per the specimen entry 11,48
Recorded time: 4,21
